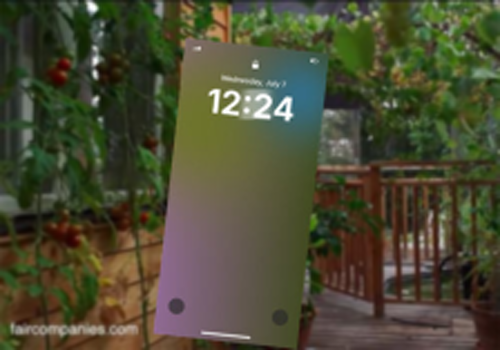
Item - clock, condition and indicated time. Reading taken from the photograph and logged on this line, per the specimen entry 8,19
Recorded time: 12,24
